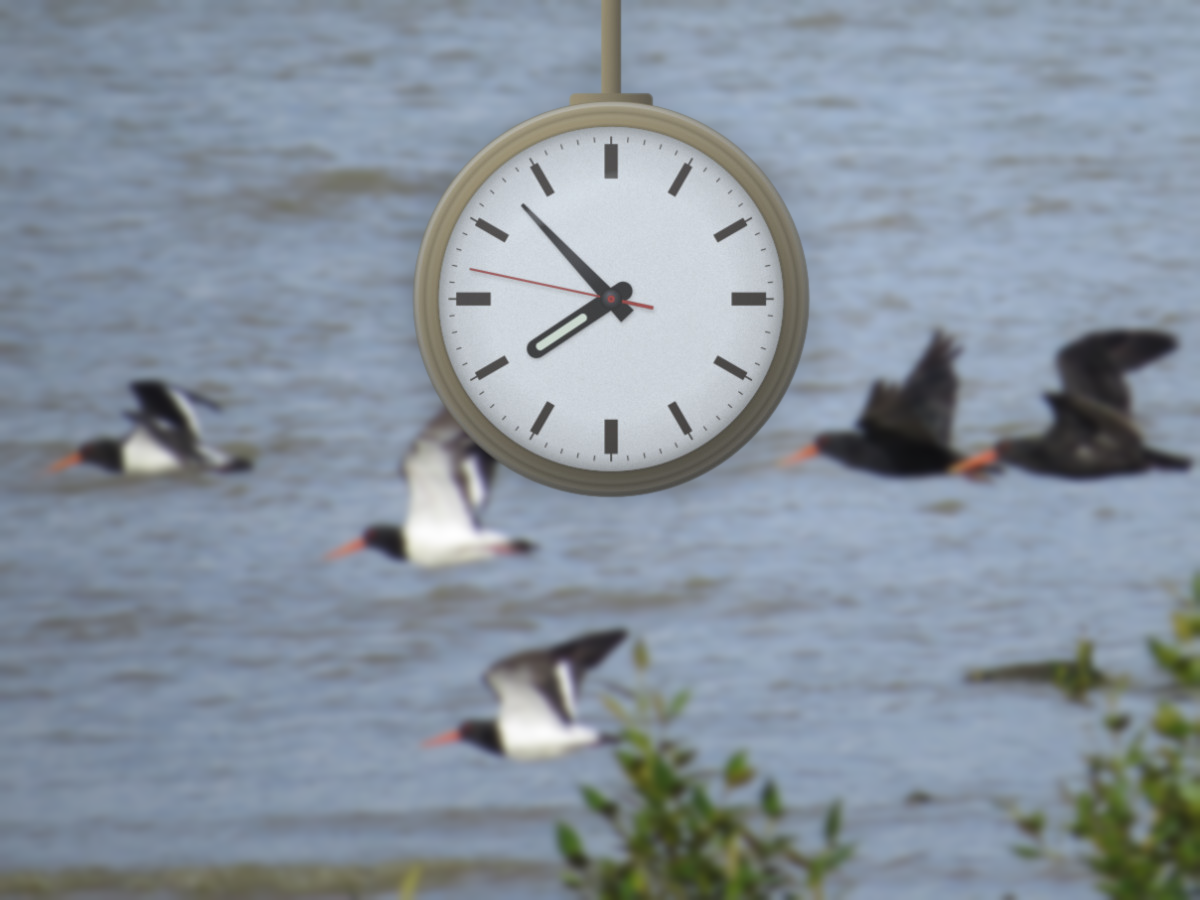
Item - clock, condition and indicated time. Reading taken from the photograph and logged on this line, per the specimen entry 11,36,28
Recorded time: 7,52,47
